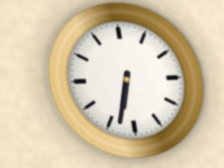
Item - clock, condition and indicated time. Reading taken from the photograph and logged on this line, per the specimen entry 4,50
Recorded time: 6,33
